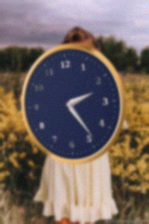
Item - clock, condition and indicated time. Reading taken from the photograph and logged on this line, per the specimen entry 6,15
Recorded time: 2,24
